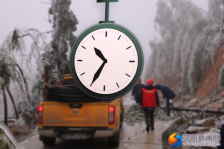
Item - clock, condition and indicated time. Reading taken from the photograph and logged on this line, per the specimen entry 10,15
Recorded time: 10,35
